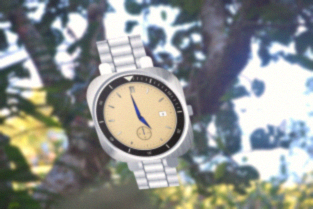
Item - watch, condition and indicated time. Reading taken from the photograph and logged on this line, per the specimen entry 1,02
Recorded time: 4,59
